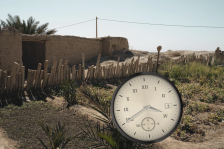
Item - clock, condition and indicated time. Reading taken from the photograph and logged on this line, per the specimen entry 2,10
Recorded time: 3,40
